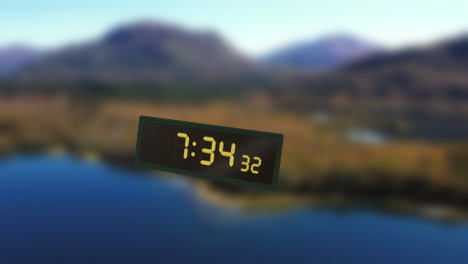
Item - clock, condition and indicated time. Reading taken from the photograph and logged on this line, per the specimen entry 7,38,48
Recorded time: 7,34,32
